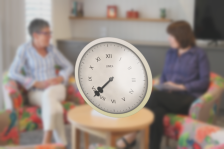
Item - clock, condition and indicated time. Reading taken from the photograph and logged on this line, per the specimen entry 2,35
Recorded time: 7,38
